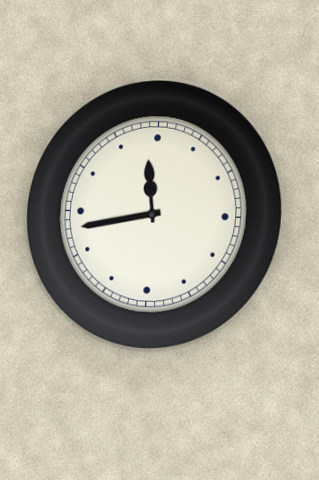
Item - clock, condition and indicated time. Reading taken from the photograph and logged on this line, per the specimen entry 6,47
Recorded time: 11,43
